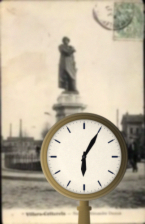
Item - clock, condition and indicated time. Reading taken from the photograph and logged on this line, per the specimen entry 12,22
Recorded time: 6,05
